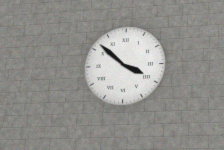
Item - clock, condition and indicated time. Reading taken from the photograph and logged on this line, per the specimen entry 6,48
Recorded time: 3,52
